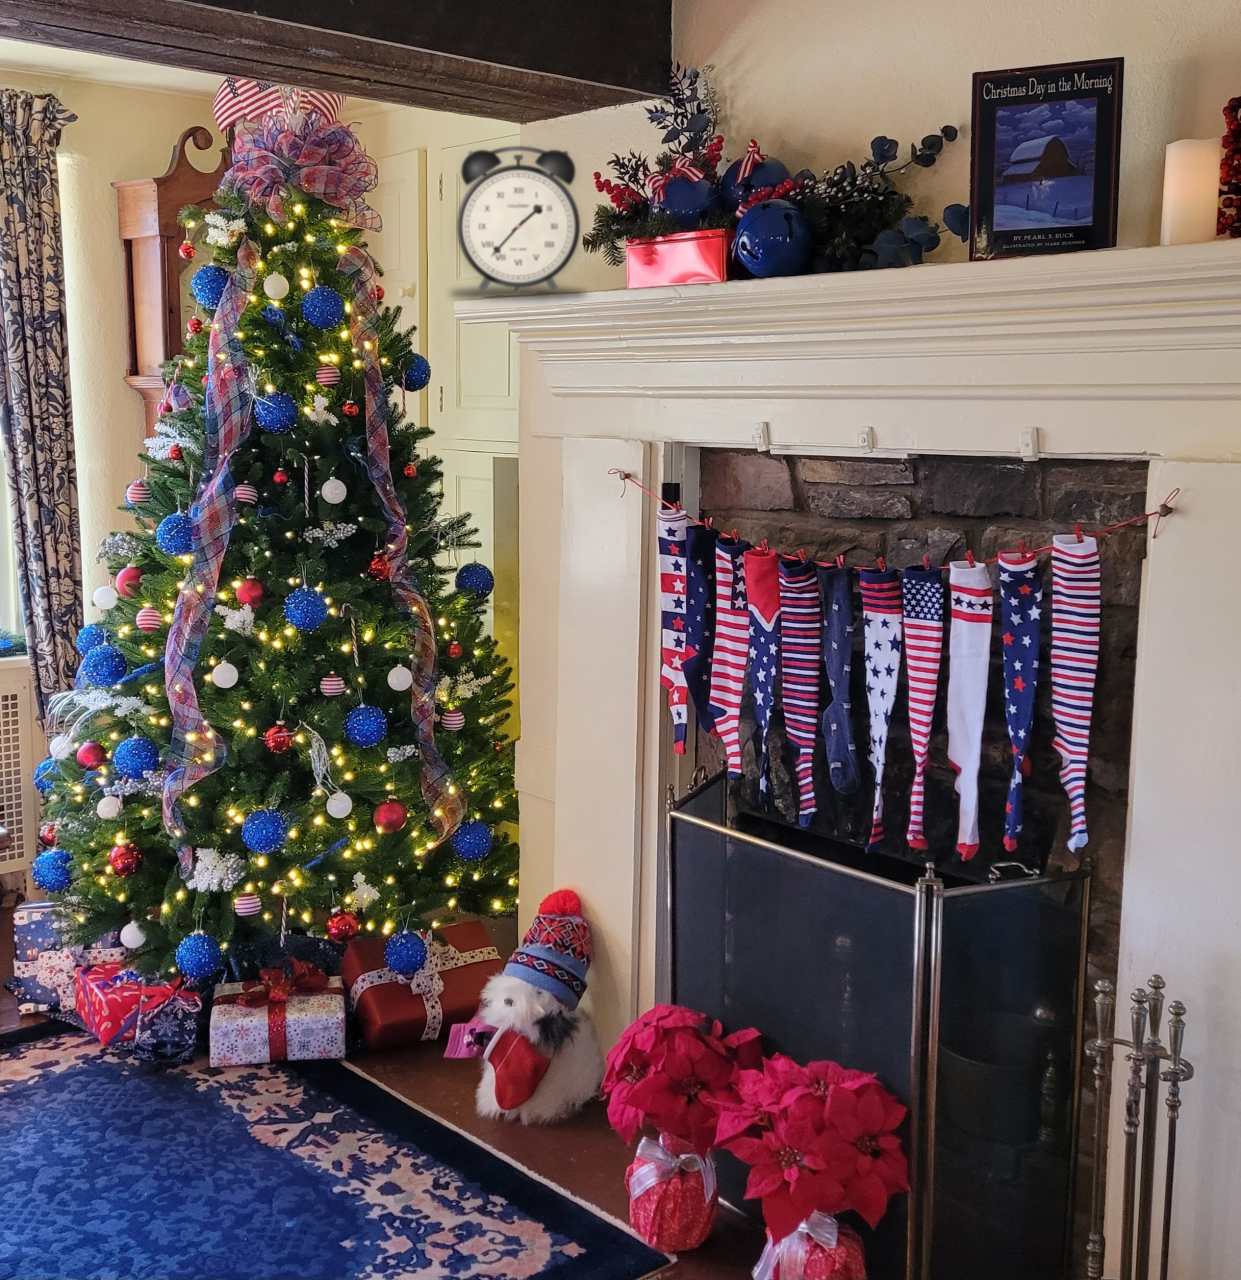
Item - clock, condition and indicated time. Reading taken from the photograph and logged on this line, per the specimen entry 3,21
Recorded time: 1,37
